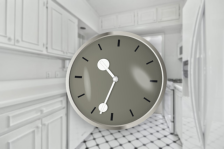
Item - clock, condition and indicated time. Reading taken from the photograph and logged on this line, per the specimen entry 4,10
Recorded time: 10,33
